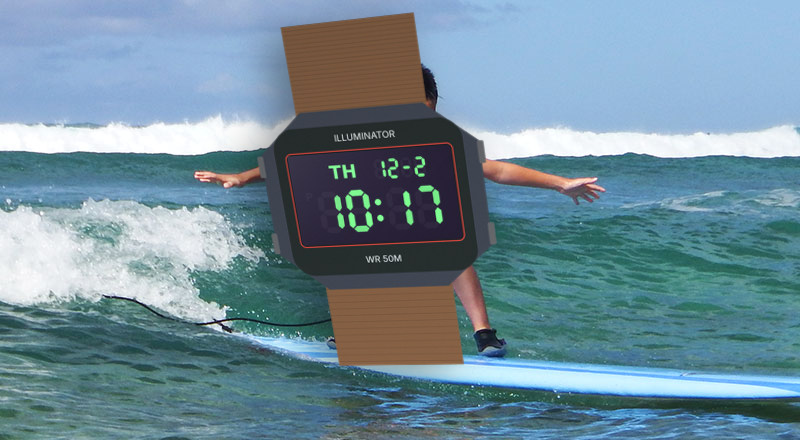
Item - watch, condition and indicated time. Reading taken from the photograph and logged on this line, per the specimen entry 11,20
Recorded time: 10,17
